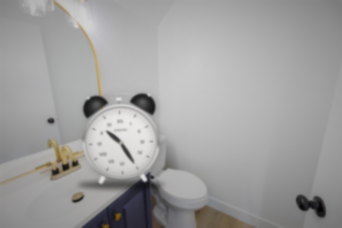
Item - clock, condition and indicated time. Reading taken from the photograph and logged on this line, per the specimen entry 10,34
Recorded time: 10,25
